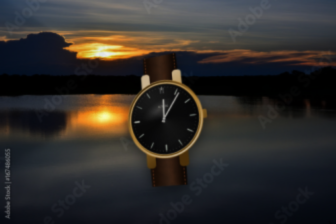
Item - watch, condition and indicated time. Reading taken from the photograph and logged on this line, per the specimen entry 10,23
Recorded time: 12,06
